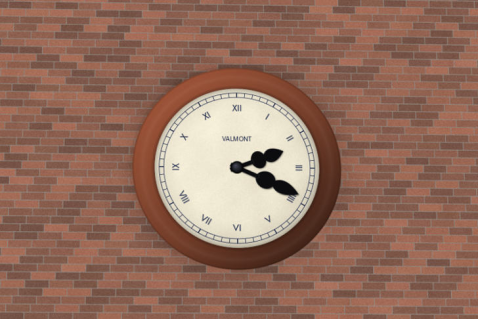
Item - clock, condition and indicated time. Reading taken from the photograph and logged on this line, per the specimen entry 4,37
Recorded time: 2,19
